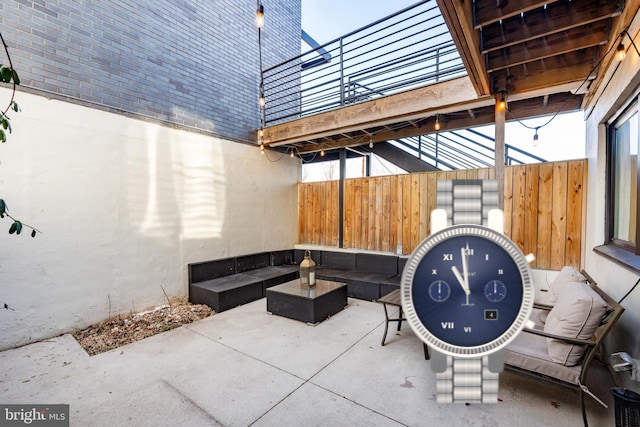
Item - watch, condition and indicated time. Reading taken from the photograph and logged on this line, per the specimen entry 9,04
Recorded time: 10,59
